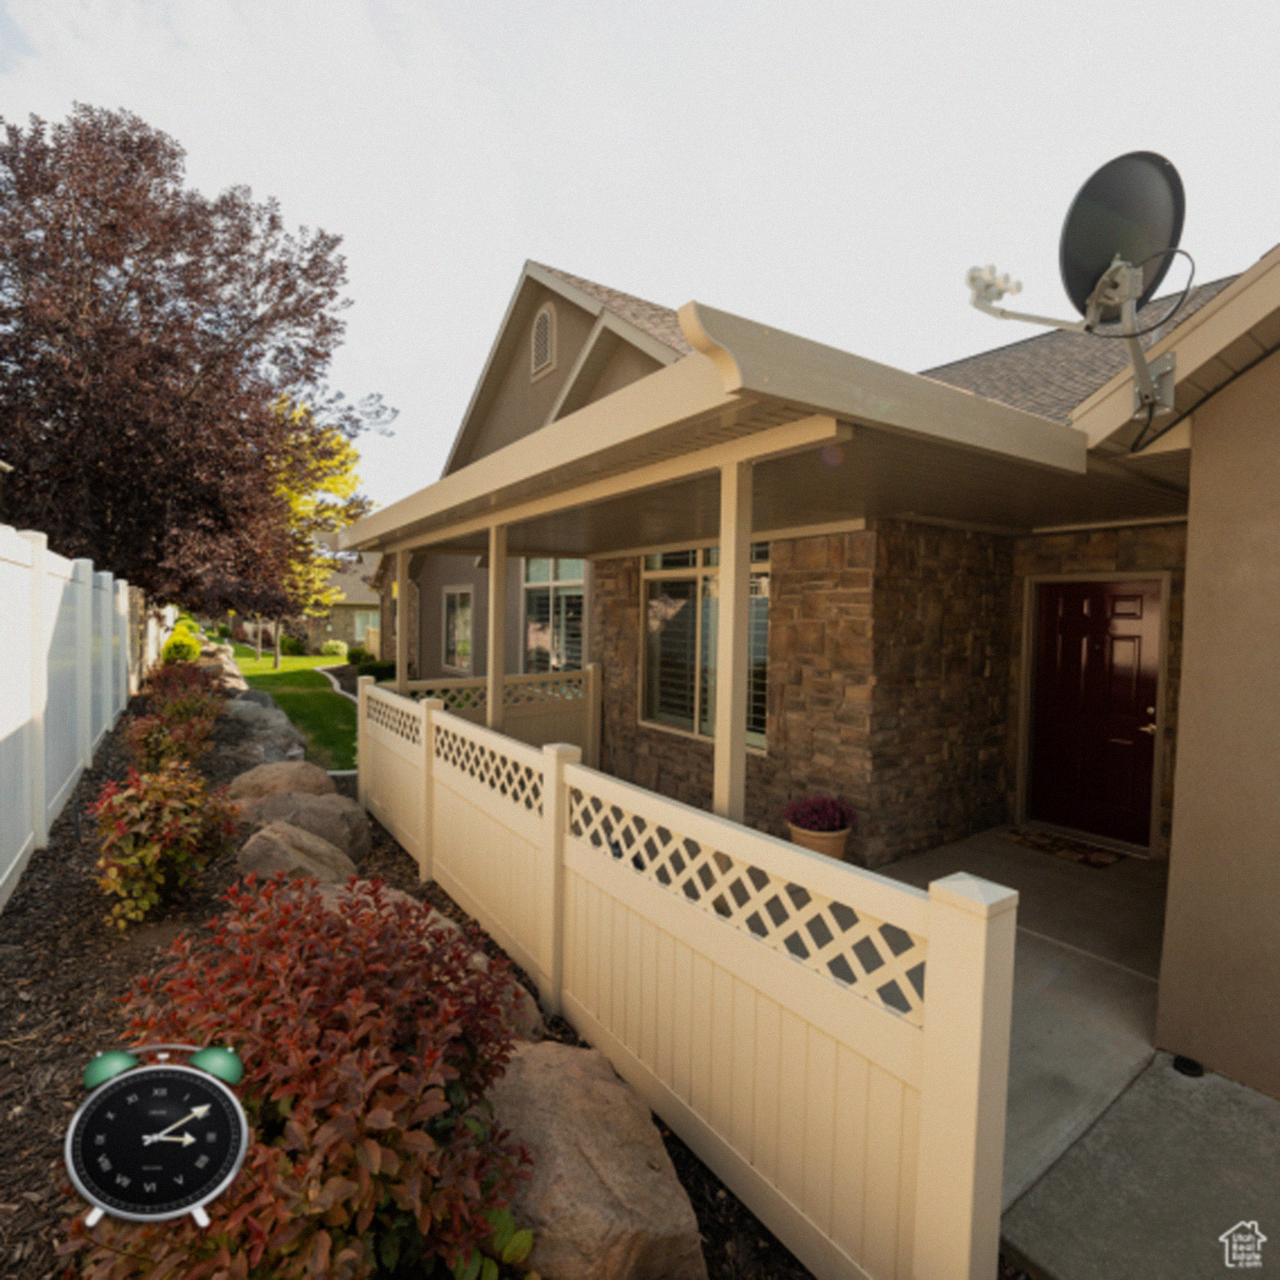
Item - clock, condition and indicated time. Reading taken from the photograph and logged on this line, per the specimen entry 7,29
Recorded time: 3,09
